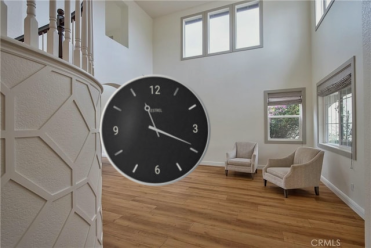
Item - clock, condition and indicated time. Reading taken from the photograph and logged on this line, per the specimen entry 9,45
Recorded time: 11,19
